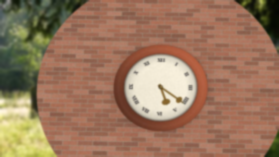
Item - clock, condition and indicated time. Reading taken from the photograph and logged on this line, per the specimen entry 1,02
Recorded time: 5,21
